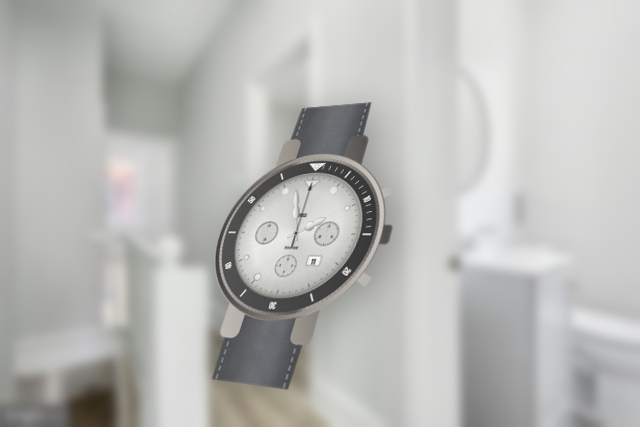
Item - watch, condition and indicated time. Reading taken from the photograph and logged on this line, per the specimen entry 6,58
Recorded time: 1,57
